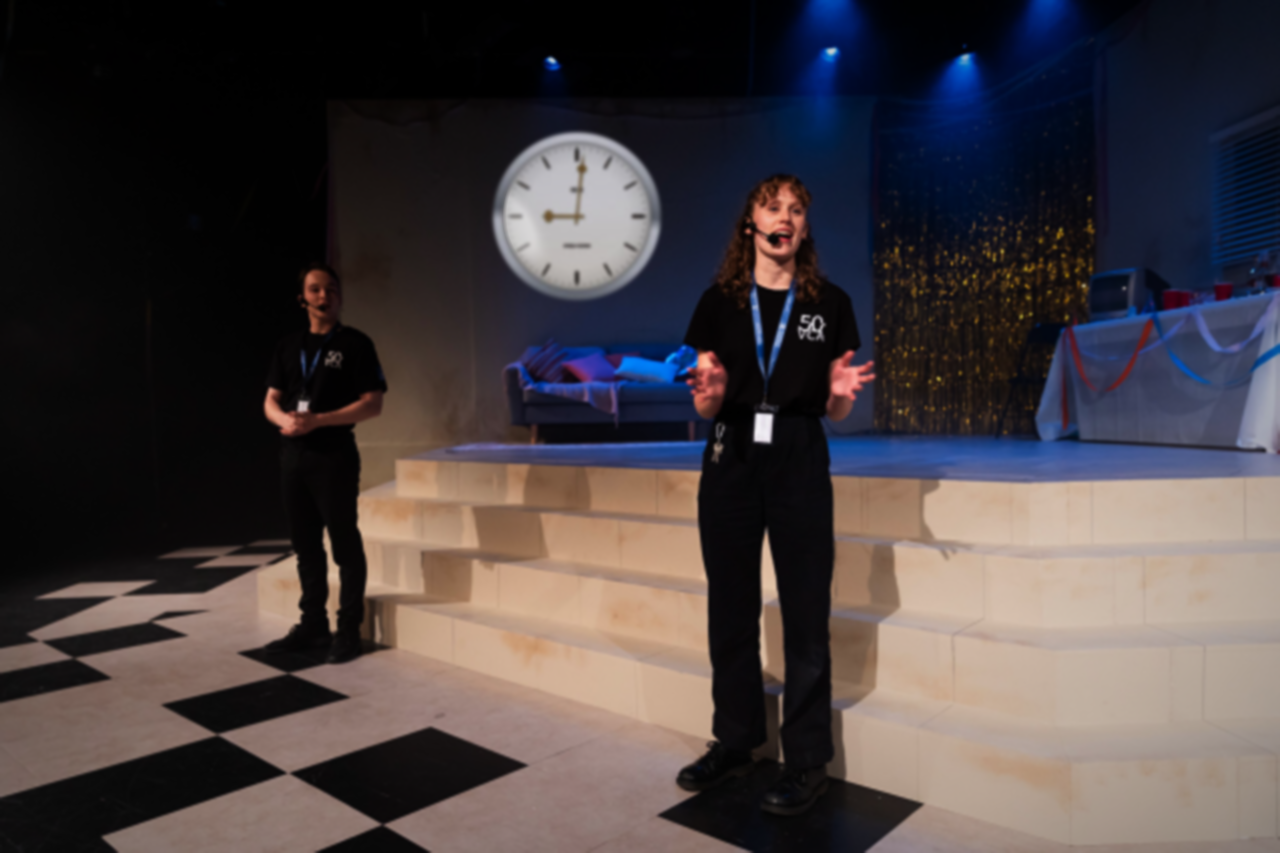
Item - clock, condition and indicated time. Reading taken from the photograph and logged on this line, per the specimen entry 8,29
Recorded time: 9,01
